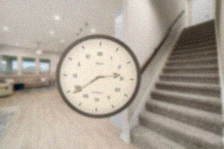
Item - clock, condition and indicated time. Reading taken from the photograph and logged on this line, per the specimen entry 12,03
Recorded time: 2,39
